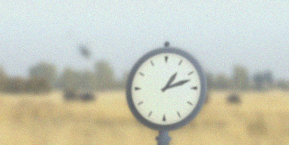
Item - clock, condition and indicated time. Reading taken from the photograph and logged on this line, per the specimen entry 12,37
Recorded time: 1,12
